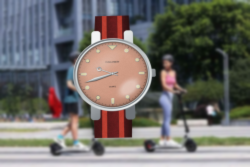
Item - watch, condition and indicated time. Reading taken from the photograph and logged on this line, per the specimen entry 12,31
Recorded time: 9,42
